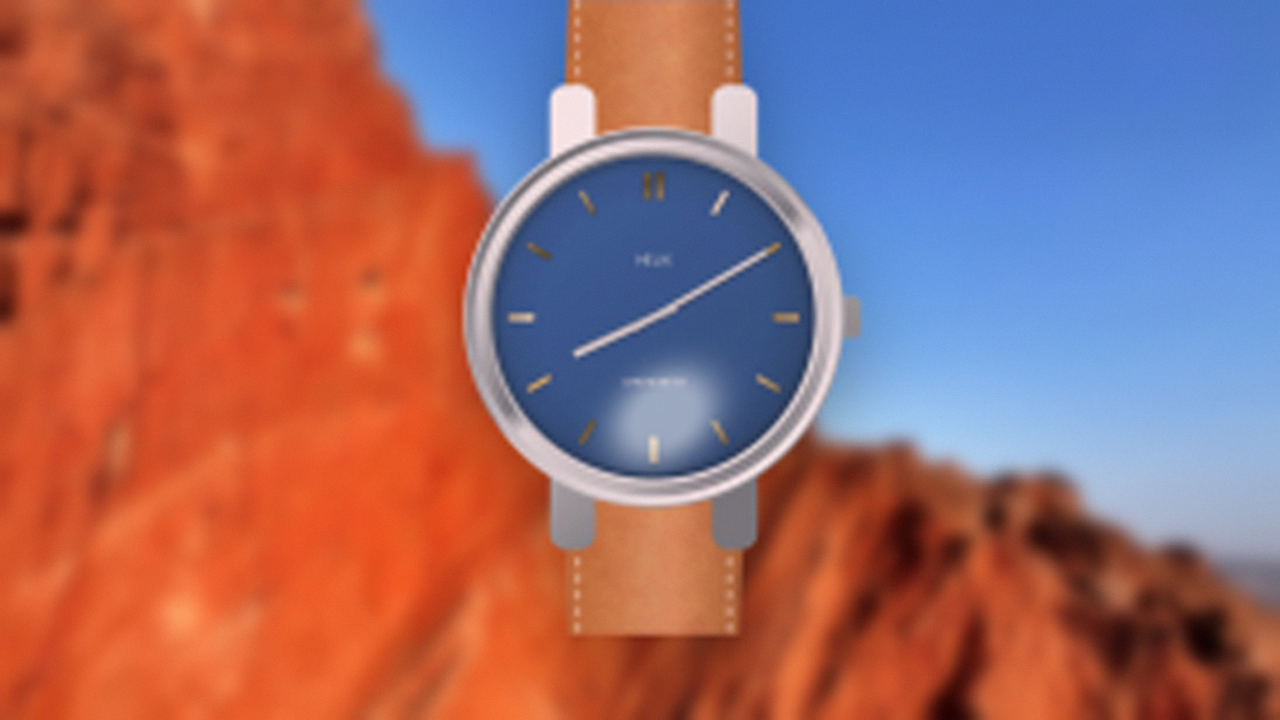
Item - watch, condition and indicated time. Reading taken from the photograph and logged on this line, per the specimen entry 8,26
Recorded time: 8,10
